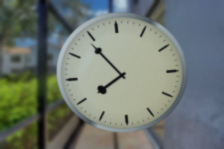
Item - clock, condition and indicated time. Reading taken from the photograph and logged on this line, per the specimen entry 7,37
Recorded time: 7,54
